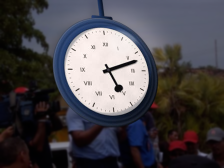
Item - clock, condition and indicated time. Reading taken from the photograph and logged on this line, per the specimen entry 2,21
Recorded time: 5,12
